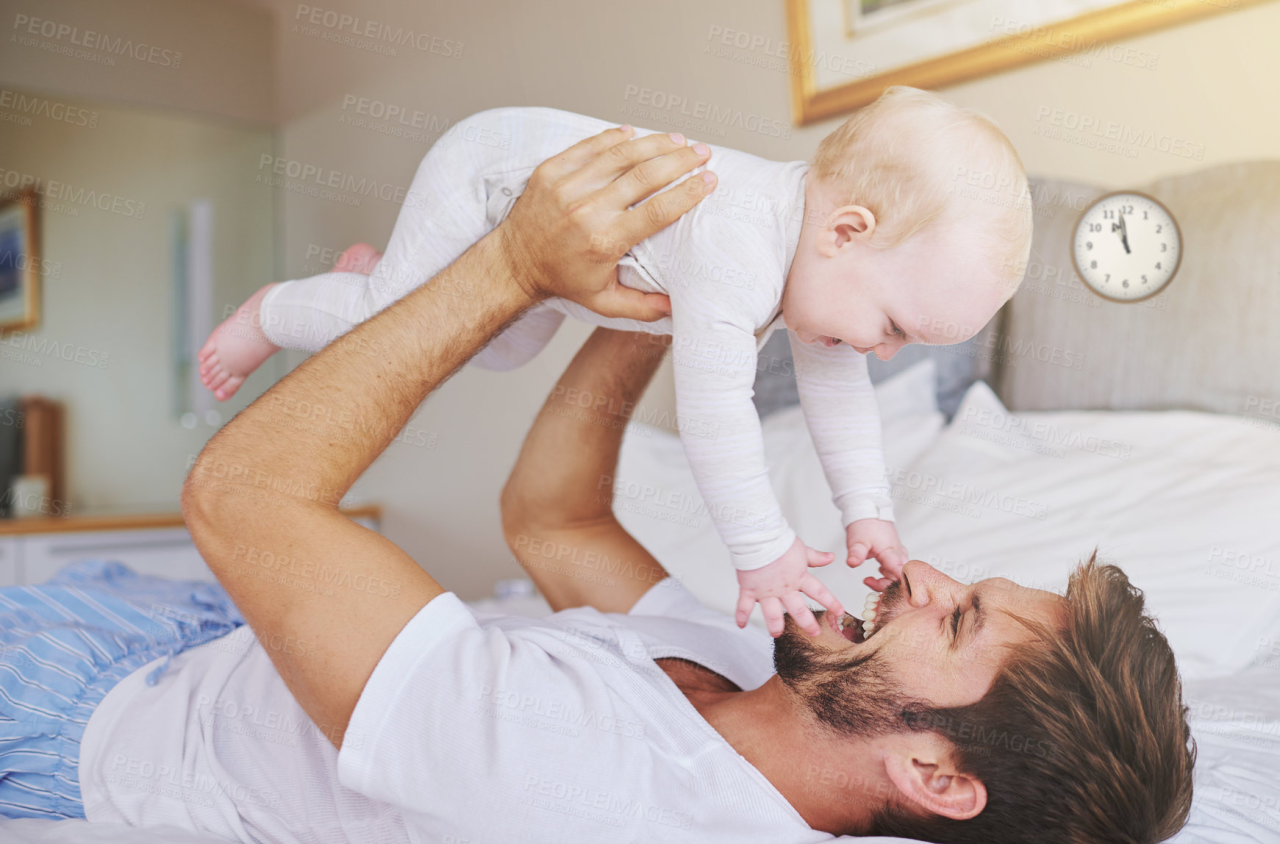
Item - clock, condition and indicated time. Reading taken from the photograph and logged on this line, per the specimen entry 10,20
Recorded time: 10,58
